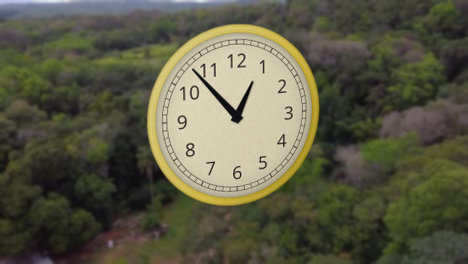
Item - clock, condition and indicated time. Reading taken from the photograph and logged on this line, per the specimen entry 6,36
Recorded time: 12,53
